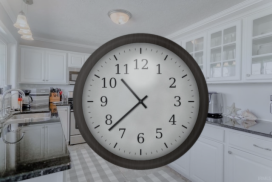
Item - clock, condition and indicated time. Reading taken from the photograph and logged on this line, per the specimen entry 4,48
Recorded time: 10,38
